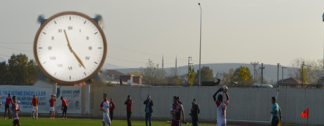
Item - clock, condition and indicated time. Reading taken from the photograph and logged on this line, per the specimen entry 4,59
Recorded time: 11,24
